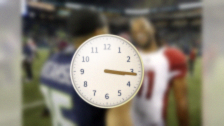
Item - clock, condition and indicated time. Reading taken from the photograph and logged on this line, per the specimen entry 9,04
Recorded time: 3,16
